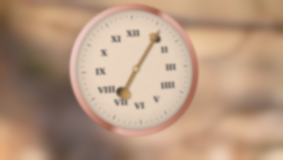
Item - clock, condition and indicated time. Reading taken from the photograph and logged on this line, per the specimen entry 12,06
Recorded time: 7,06
